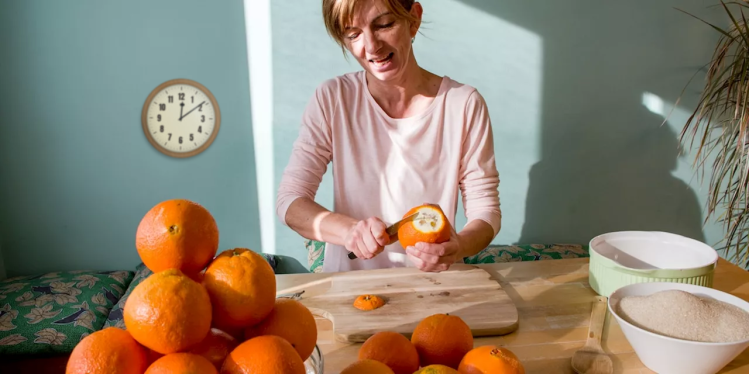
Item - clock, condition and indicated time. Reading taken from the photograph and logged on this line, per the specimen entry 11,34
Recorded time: 12,09
